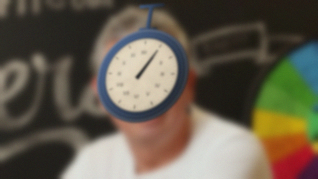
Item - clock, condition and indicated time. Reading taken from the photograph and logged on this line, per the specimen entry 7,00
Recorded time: 1,05
